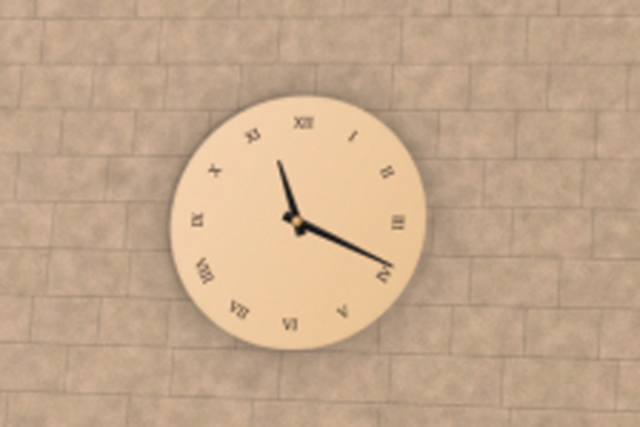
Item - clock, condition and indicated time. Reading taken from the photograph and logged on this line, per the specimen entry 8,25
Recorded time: 11,19
